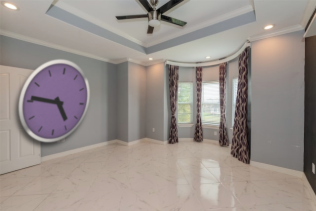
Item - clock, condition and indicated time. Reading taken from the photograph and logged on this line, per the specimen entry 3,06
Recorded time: 4,46
